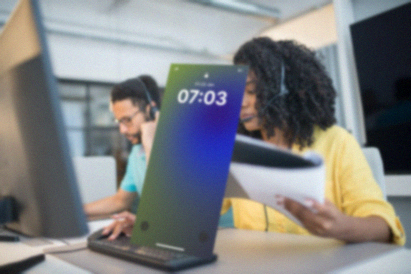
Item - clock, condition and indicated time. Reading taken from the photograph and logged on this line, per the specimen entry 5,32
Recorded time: 7,03
